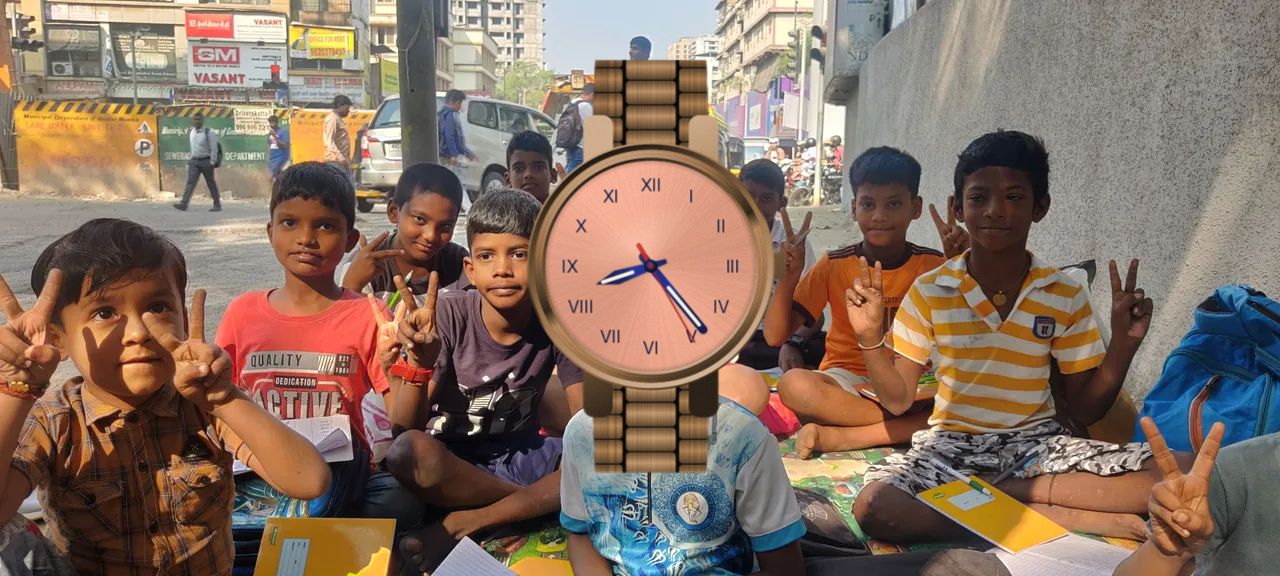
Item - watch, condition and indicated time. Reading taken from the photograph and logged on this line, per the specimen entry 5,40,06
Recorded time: 8,23,25
